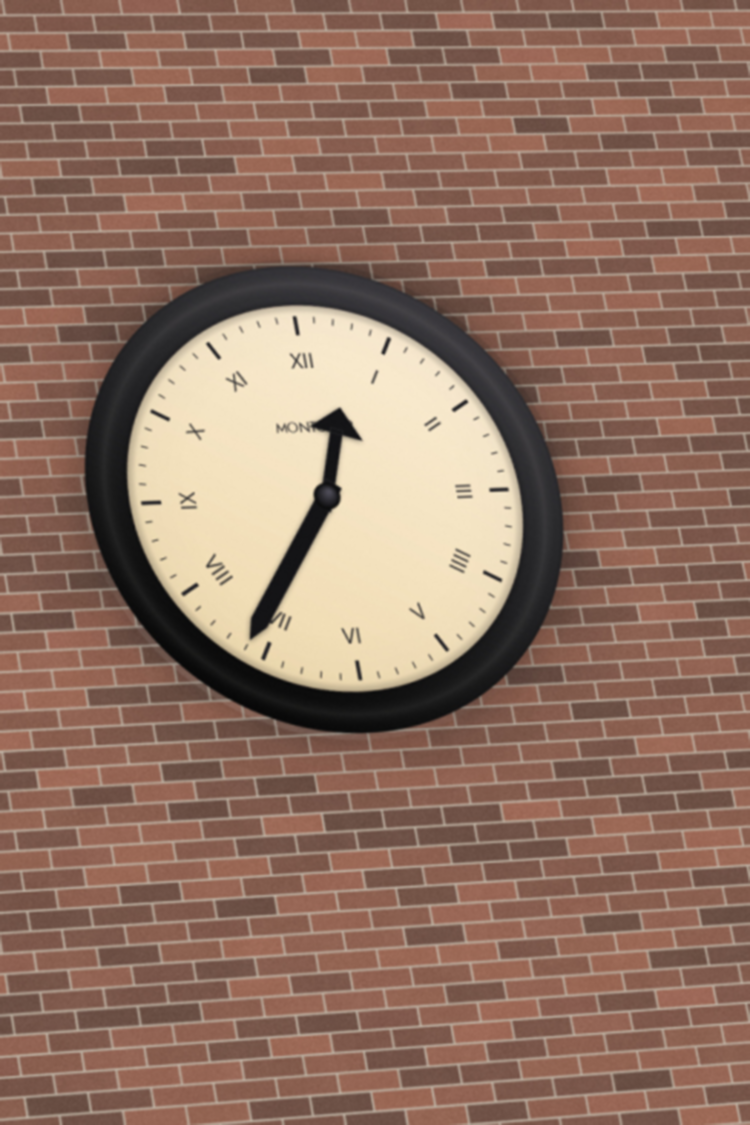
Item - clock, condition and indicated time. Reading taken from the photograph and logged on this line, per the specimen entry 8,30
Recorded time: 12,36
